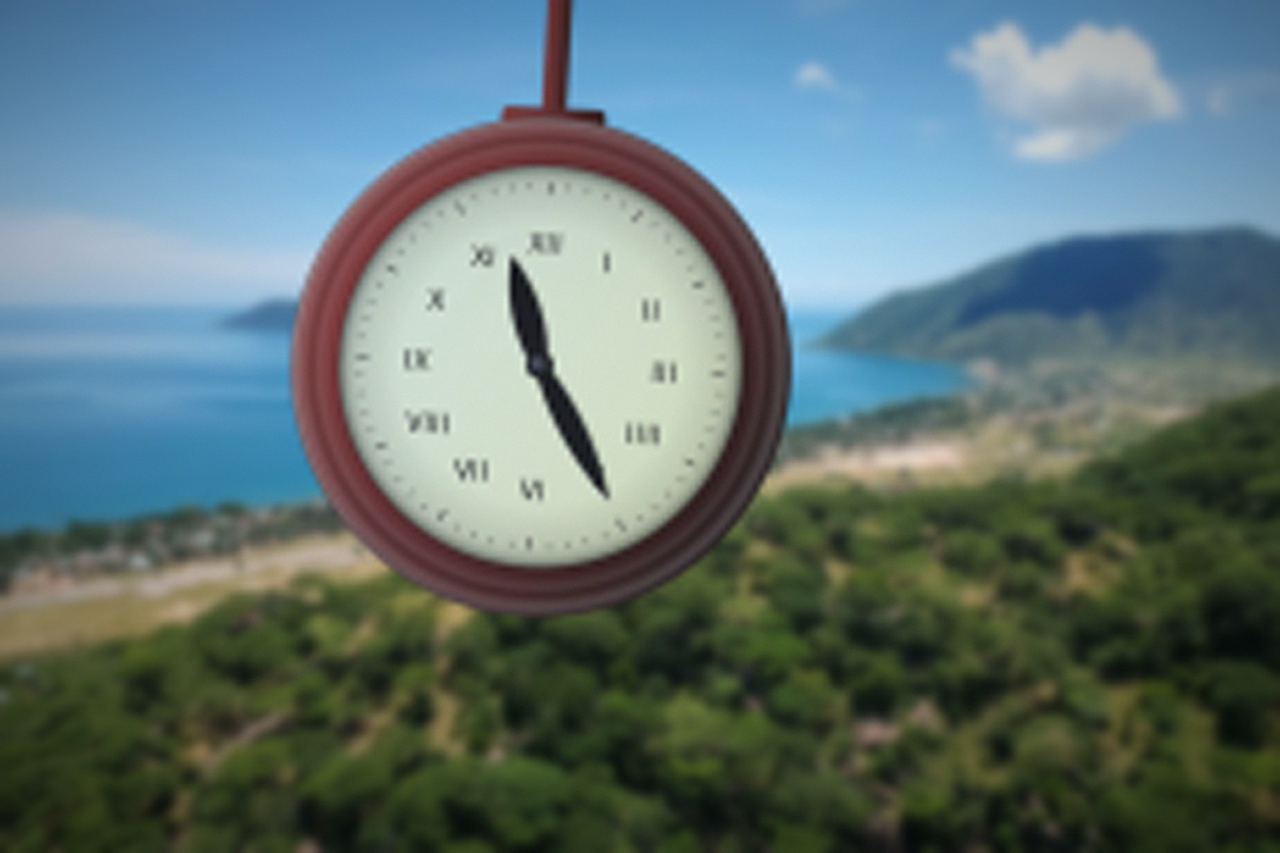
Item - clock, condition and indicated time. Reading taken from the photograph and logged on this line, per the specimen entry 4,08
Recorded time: 11,25
